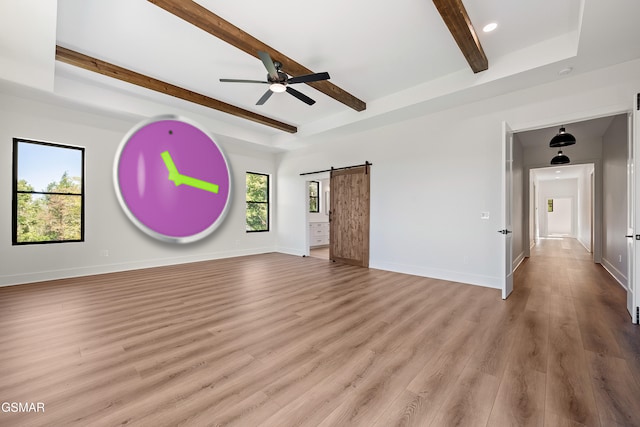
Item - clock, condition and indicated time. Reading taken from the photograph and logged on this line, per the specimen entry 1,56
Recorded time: 11,18
